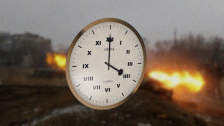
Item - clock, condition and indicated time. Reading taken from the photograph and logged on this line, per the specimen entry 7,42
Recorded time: 4,00
